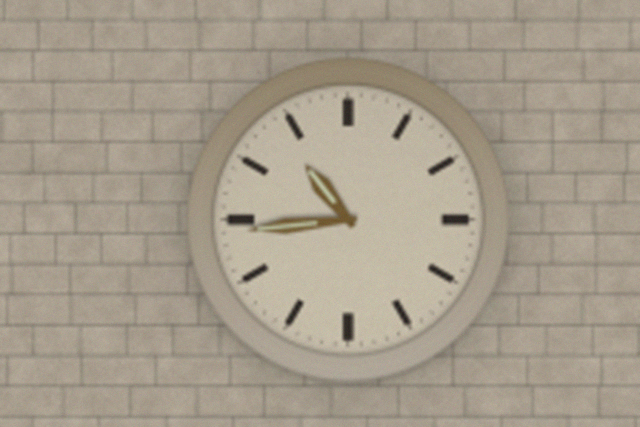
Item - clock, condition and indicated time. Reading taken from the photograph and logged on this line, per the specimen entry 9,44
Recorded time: 10,44
